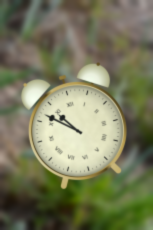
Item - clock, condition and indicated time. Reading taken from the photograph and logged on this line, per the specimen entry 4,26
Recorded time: 10,52
